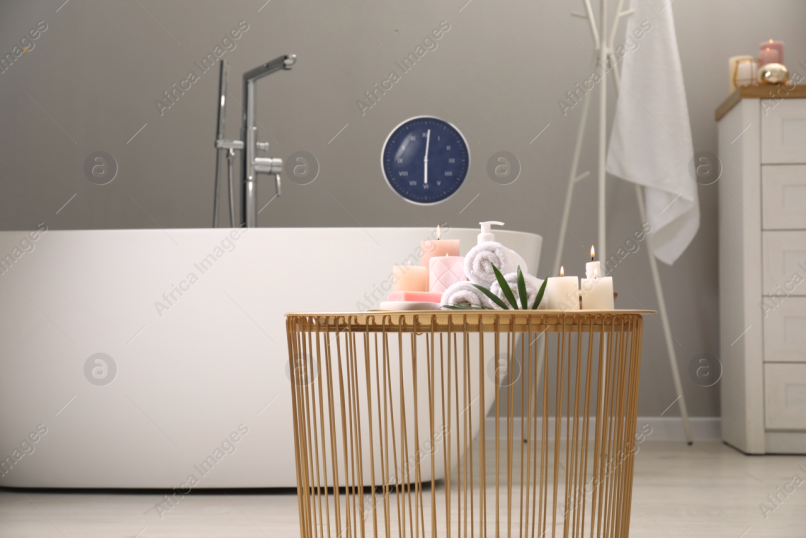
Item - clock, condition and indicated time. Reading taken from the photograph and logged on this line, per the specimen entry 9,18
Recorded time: 6,01
